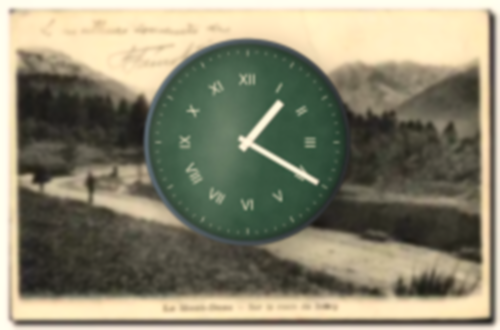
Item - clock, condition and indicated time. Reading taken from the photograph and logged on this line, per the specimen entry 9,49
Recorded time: 1,20
